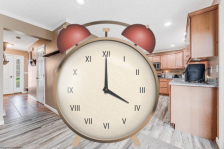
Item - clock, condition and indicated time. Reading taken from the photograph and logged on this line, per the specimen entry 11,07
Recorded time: 4,00
